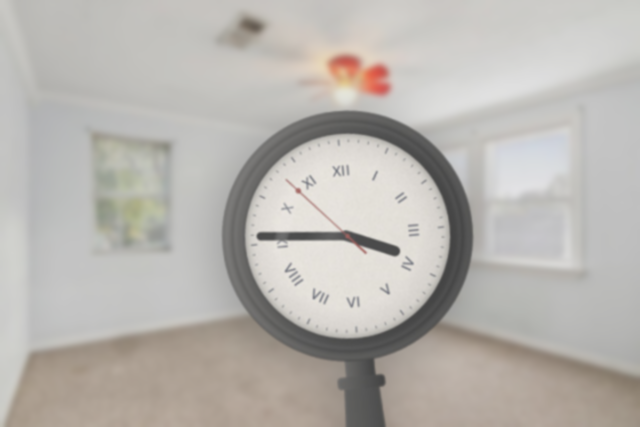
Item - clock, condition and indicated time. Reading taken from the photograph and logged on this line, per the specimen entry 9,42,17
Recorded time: 3,45,53
